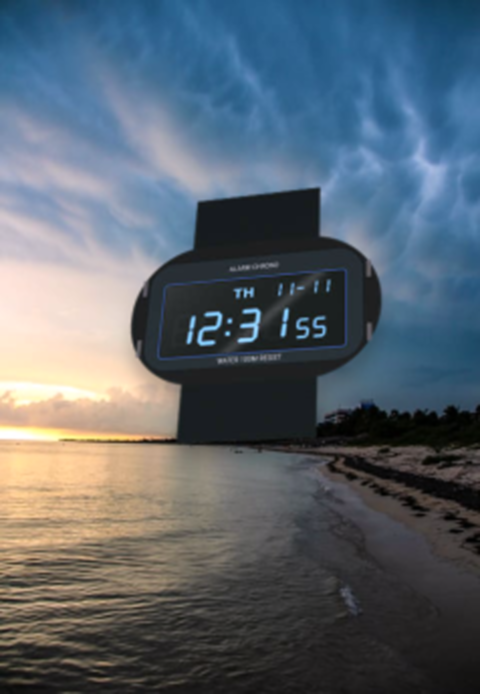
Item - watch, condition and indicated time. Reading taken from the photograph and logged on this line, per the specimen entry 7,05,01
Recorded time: 12,31,55
